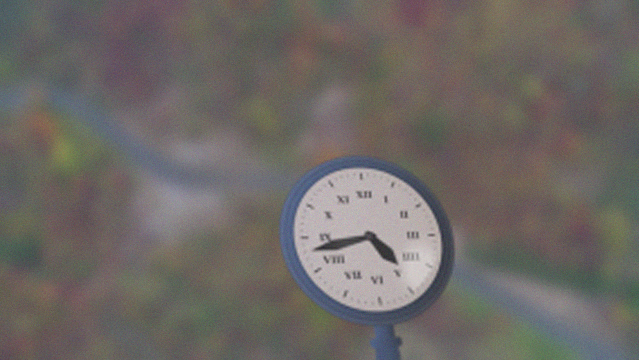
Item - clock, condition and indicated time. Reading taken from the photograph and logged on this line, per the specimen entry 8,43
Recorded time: 4,43
